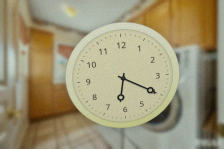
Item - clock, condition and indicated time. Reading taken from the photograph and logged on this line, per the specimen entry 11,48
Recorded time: 6,20
